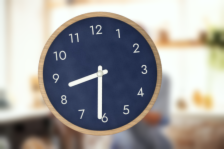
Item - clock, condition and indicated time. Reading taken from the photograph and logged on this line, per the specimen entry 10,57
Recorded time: 8,31
